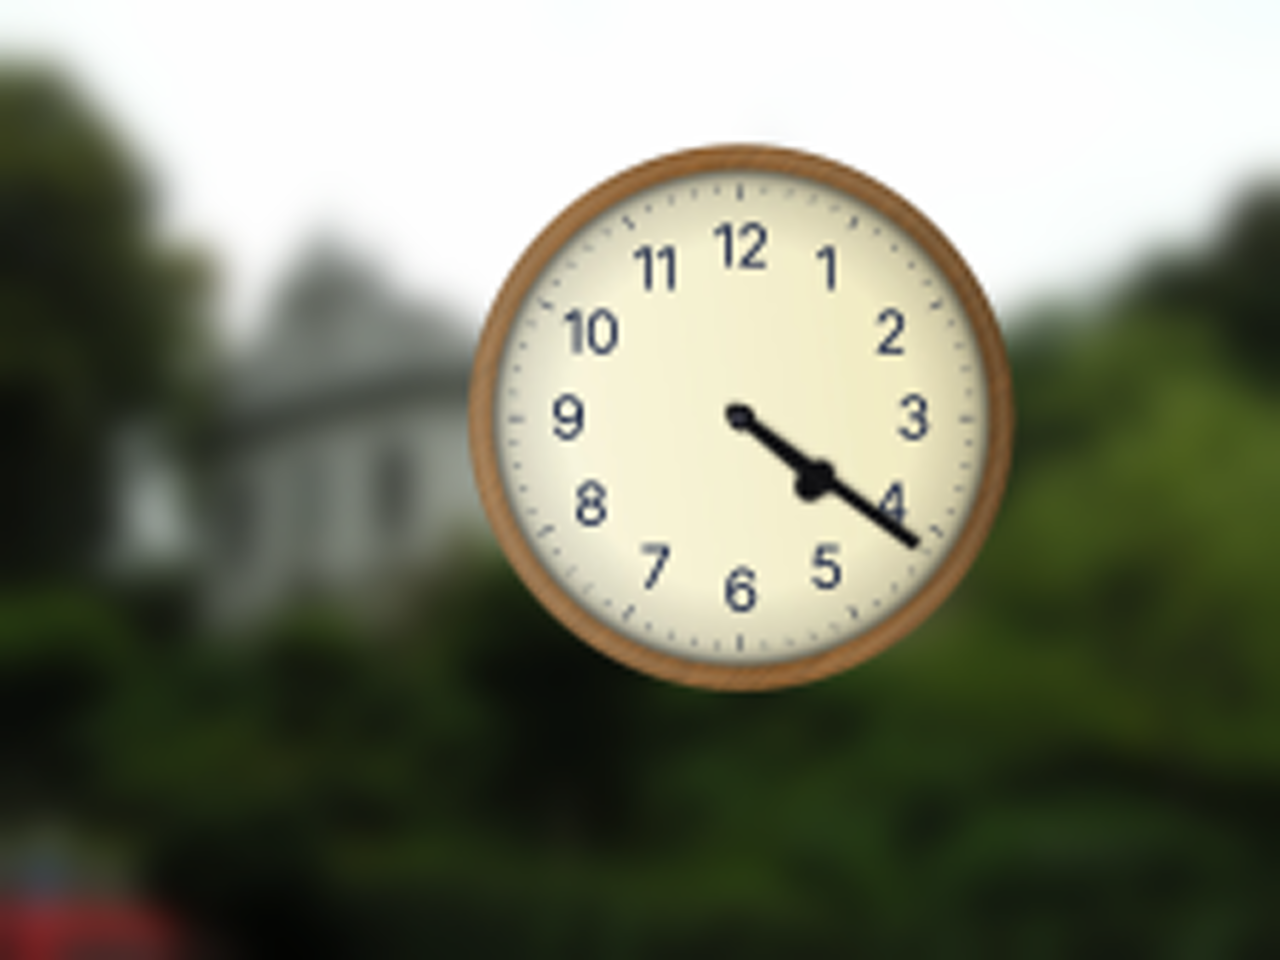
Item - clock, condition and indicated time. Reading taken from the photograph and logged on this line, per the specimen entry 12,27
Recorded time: 4,21
